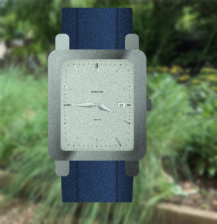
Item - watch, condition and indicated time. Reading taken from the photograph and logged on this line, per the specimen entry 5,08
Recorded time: 3,45
